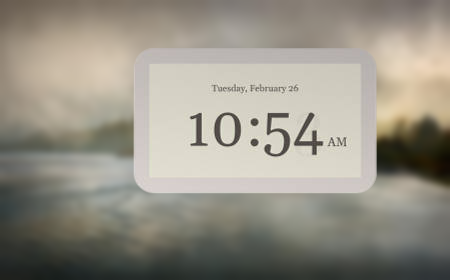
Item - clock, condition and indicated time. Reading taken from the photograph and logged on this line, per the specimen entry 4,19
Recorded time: 10,54
